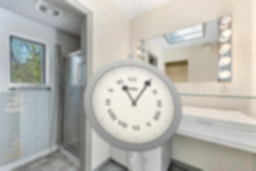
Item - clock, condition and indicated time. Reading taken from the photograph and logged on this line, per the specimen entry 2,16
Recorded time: 11,06
